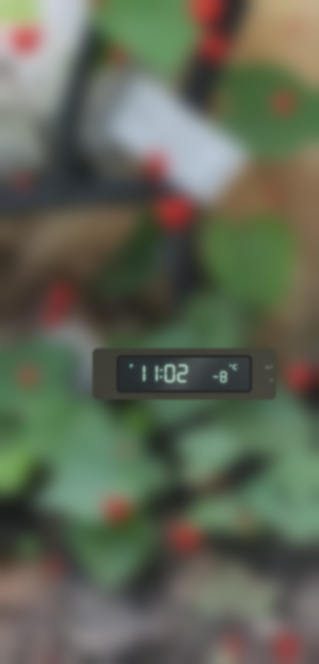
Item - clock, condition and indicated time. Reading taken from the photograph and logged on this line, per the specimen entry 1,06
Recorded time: 11,02
